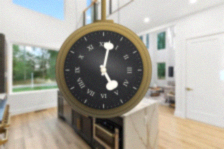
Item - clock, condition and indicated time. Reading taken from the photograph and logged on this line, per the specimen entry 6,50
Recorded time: 5,02
